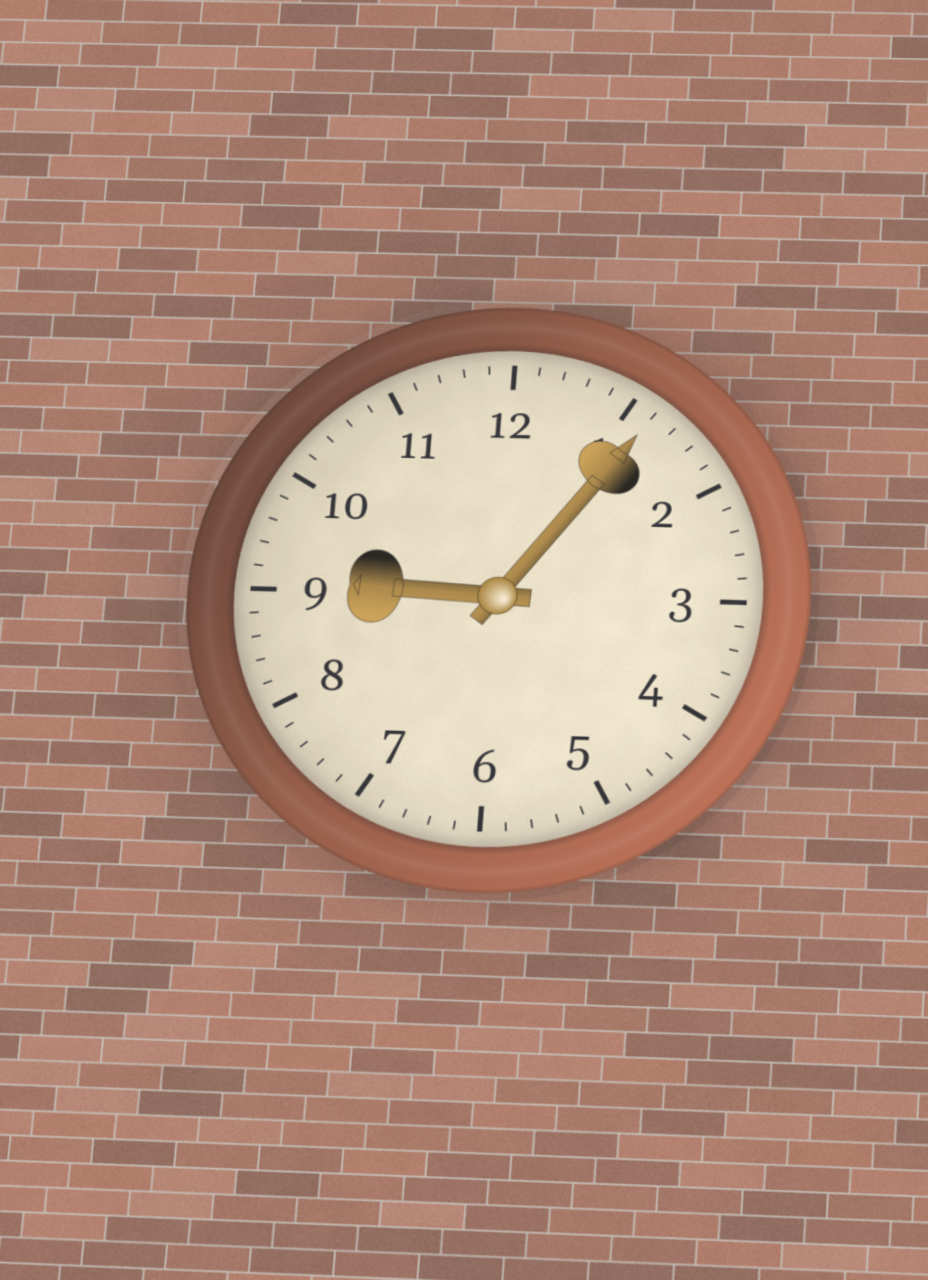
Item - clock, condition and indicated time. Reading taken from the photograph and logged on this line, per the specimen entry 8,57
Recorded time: 9,06
